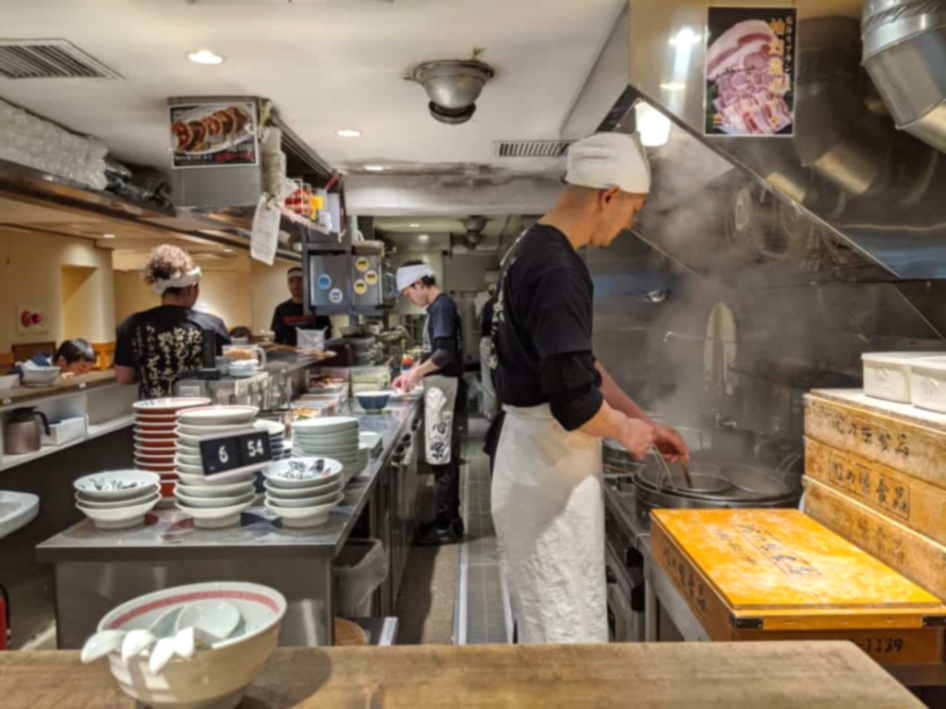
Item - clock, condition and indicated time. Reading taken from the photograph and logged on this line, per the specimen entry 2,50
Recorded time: 6,54
